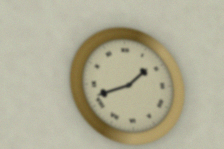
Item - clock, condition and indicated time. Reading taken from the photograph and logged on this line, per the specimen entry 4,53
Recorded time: 1,42
